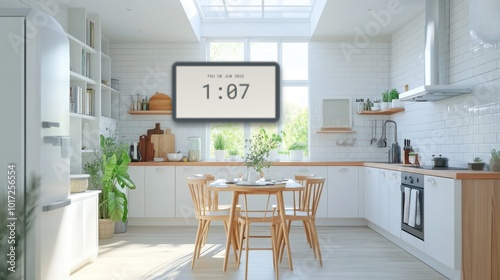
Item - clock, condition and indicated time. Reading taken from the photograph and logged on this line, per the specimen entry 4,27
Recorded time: 1,07
